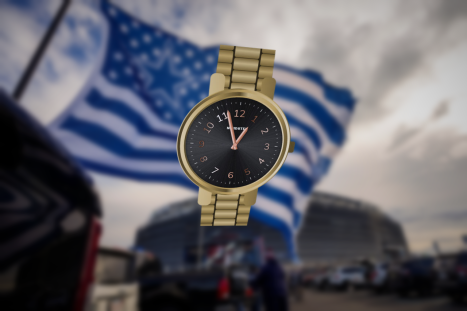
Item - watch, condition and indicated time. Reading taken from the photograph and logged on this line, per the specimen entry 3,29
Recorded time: 12,57
